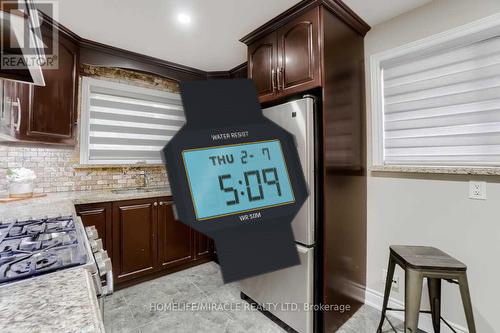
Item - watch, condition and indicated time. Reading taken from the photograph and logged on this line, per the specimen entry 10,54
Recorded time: 5,09
